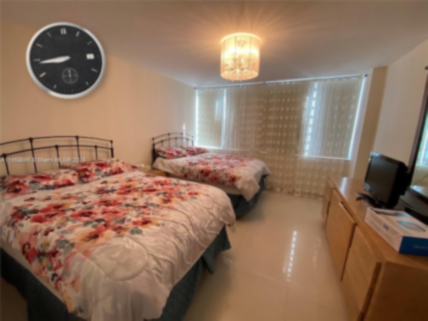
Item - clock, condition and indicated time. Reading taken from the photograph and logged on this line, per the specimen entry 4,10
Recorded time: 8,44
